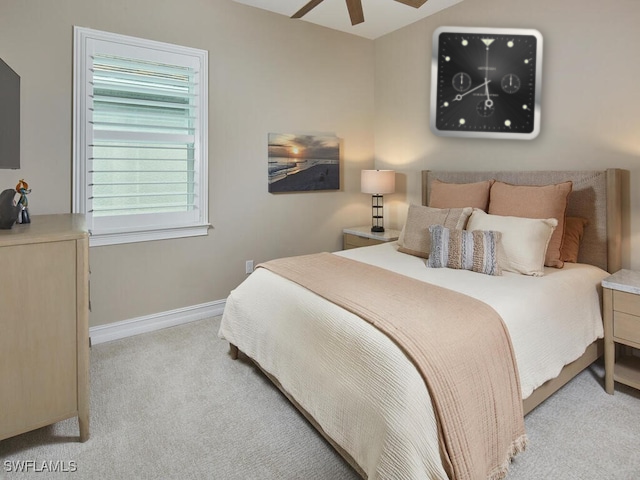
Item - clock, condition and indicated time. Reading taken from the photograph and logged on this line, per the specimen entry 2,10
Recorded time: 5,40
